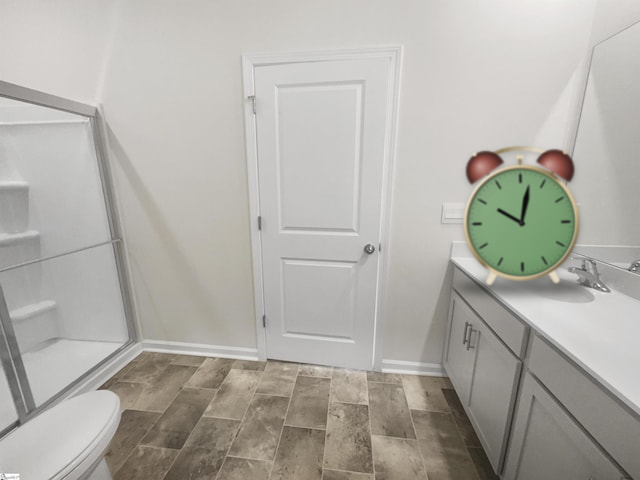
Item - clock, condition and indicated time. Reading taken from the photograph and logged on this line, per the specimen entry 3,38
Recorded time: 10,02
